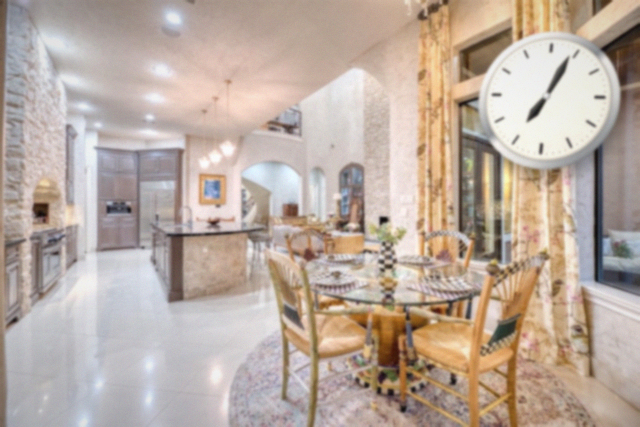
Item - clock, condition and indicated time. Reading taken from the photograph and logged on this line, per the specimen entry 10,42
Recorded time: 7,04
